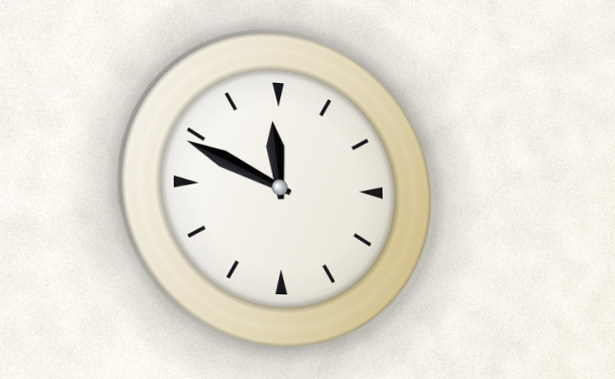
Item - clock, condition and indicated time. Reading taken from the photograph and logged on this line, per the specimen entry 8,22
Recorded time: 11,49
